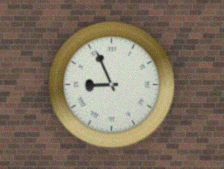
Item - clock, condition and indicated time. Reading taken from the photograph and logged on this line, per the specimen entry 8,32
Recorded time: 8,56
